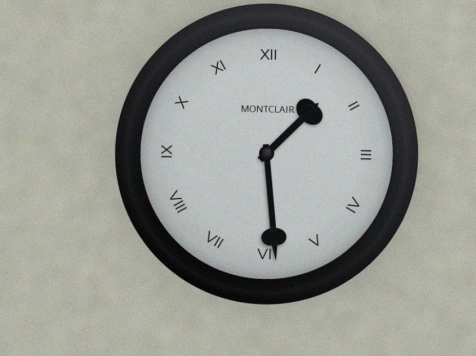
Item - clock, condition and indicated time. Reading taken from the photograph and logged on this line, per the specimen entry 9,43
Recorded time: 1,29
